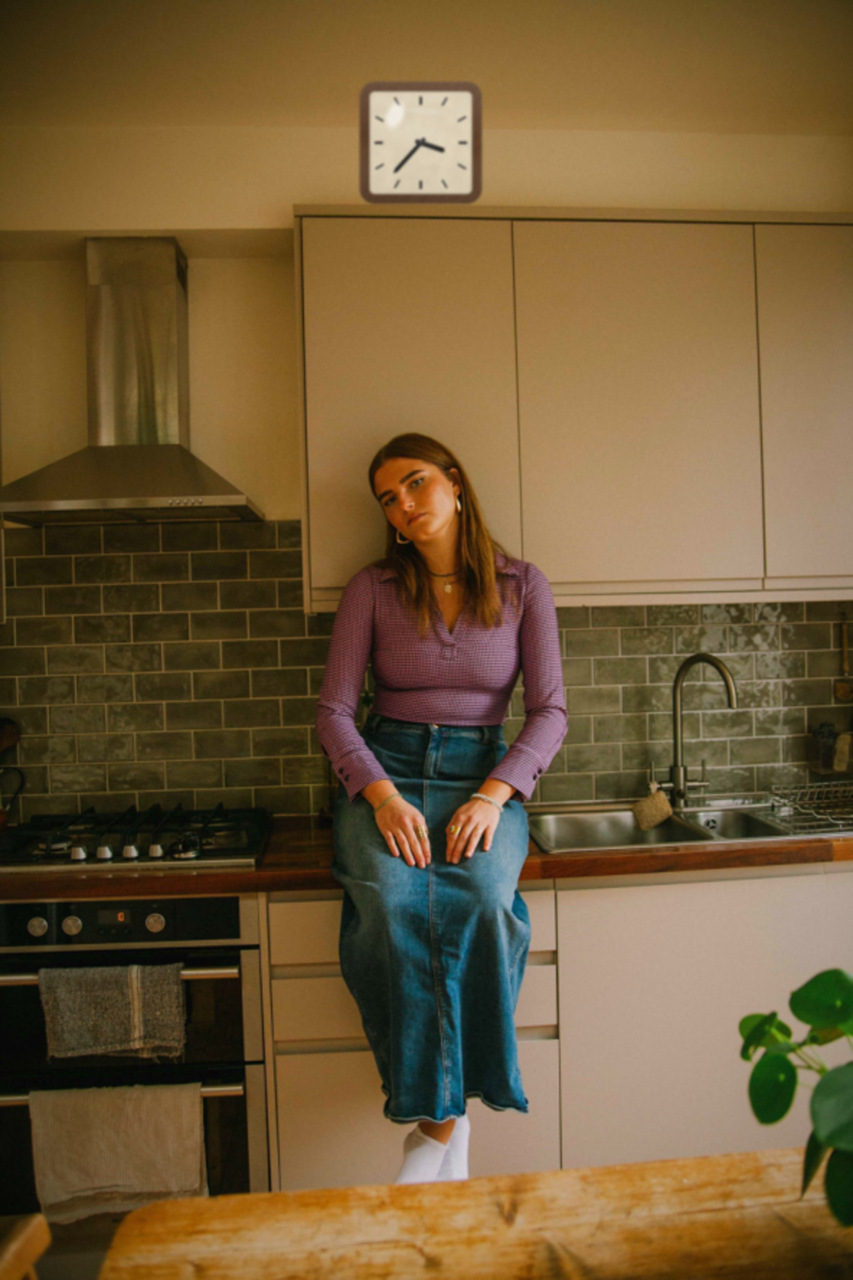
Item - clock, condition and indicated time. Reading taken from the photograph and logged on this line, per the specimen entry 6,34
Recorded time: 3,37
